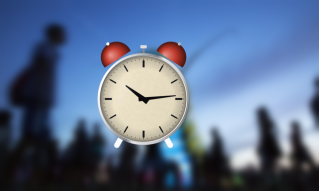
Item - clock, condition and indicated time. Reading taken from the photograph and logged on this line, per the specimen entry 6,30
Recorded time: 10,14
